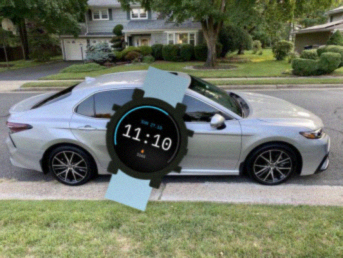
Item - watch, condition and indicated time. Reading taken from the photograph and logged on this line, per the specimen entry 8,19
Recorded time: 11,10
